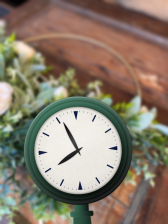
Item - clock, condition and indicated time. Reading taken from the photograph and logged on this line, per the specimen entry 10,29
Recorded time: 7,56
